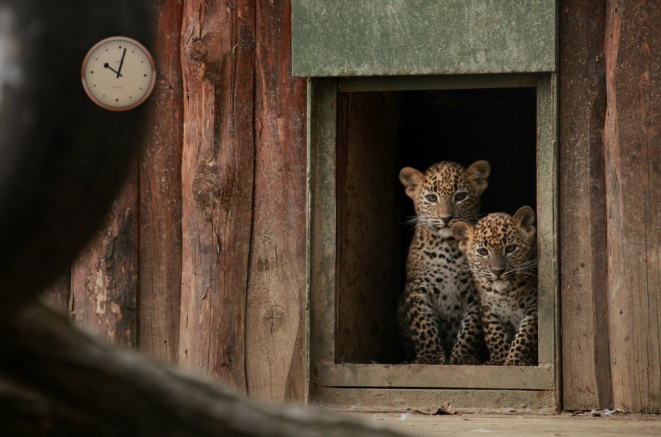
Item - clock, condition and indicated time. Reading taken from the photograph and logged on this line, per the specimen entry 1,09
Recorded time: 10,02
